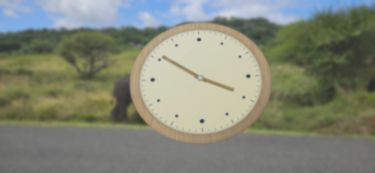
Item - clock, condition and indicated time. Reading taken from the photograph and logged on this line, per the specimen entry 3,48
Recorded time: 3,51
